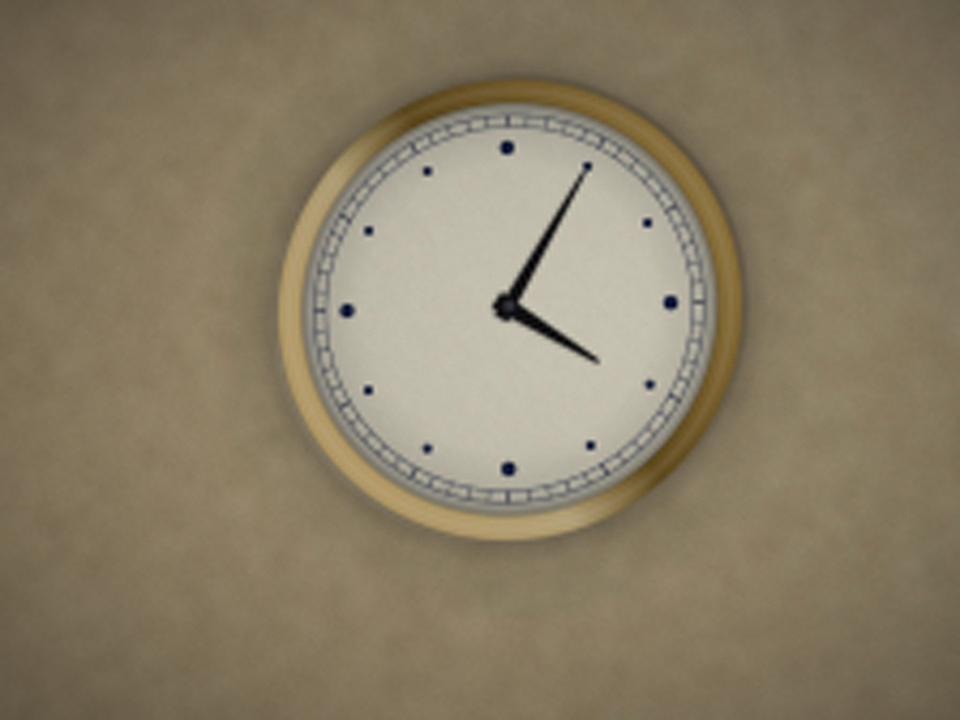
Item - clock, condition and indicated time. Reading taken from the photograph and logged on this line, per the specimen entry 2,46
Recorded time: 4,05
